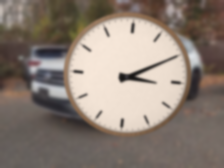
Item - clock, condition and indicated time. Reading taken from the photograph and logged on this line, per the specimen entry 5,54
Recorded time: 3,10
